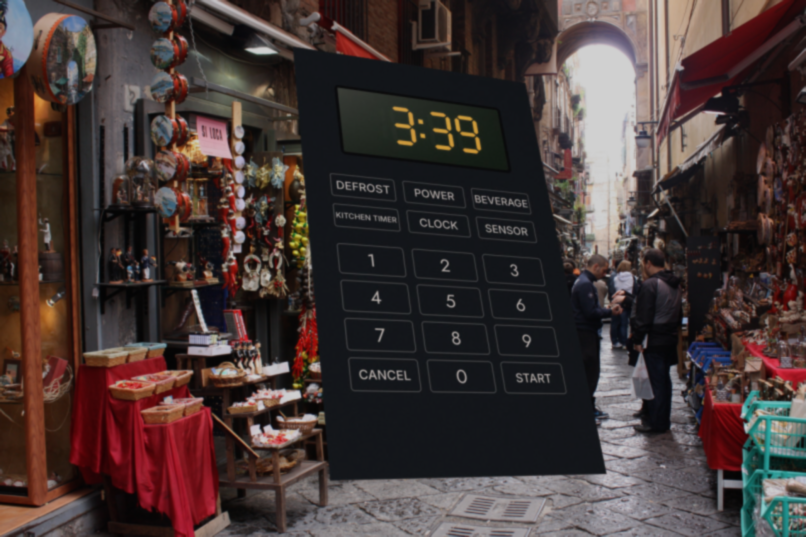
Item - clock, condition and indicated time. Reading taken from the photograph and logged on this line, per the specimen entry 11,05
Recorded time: 3,39
